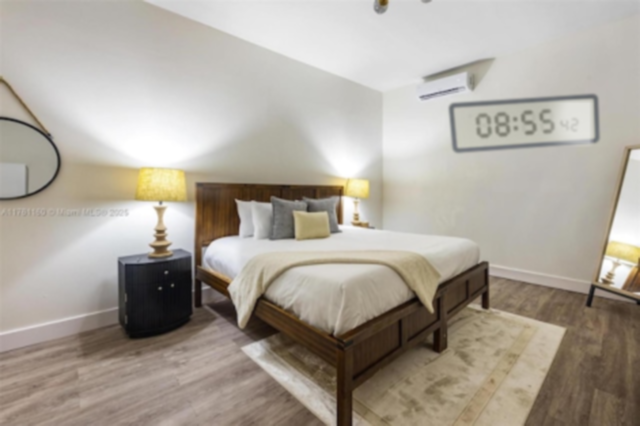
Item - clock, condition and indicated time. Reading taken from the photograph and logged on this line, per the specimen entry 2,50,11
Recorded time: 8,55,42
